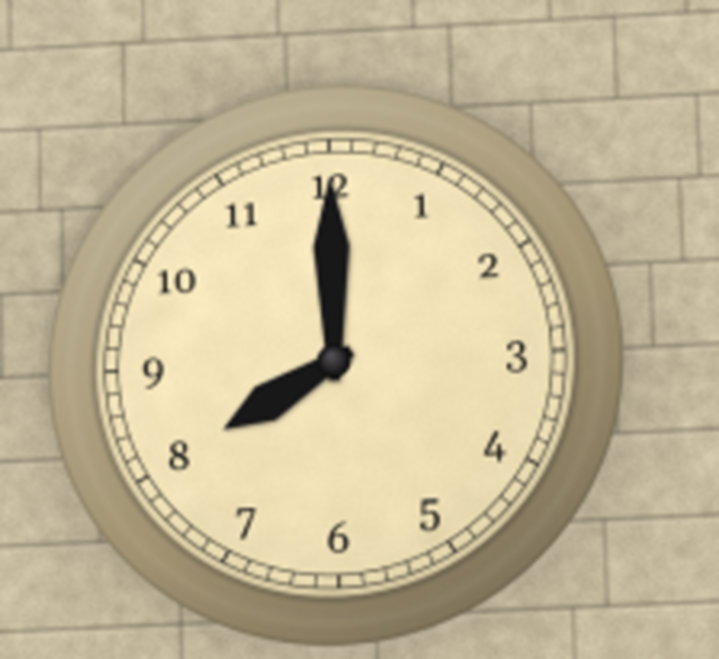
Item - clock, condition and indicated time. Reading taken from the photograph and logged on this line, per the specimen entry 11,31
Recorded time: 8,00
